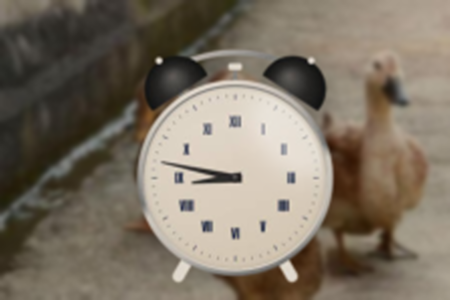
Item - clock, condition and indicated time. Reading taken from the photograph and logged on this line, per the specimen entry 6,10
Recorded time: 8,47
